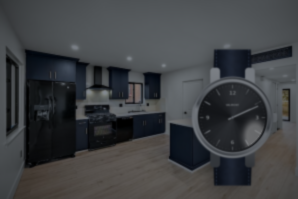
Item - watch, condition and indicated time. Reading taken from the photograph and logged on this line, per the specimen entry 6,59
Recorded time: 2,11
